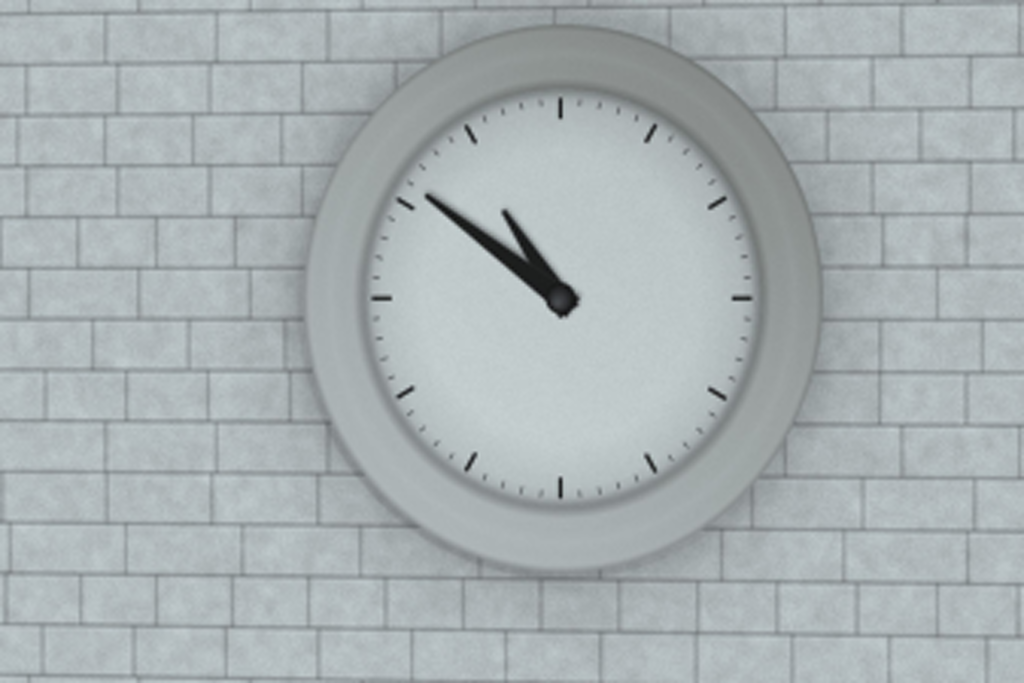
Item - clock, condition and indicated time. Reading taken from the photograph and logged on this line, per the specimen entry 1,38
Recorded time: 10,51
